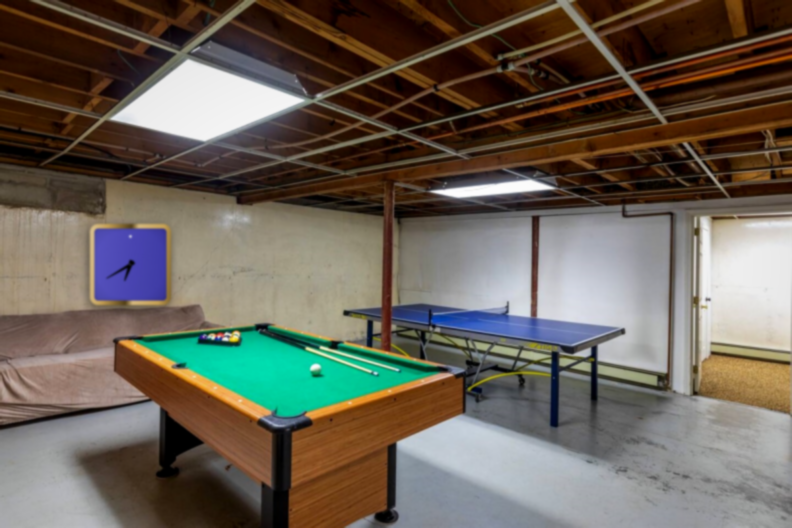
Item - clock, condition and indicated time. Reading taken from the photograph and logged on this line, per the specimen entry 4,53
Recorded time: 6,40
